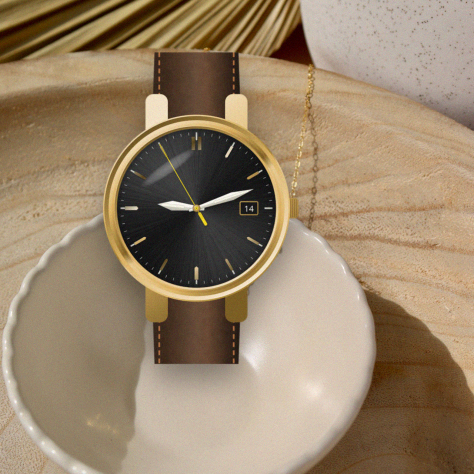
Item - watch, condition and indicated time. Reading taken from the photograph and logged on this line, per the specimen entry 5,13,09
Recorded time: 9,11,55
